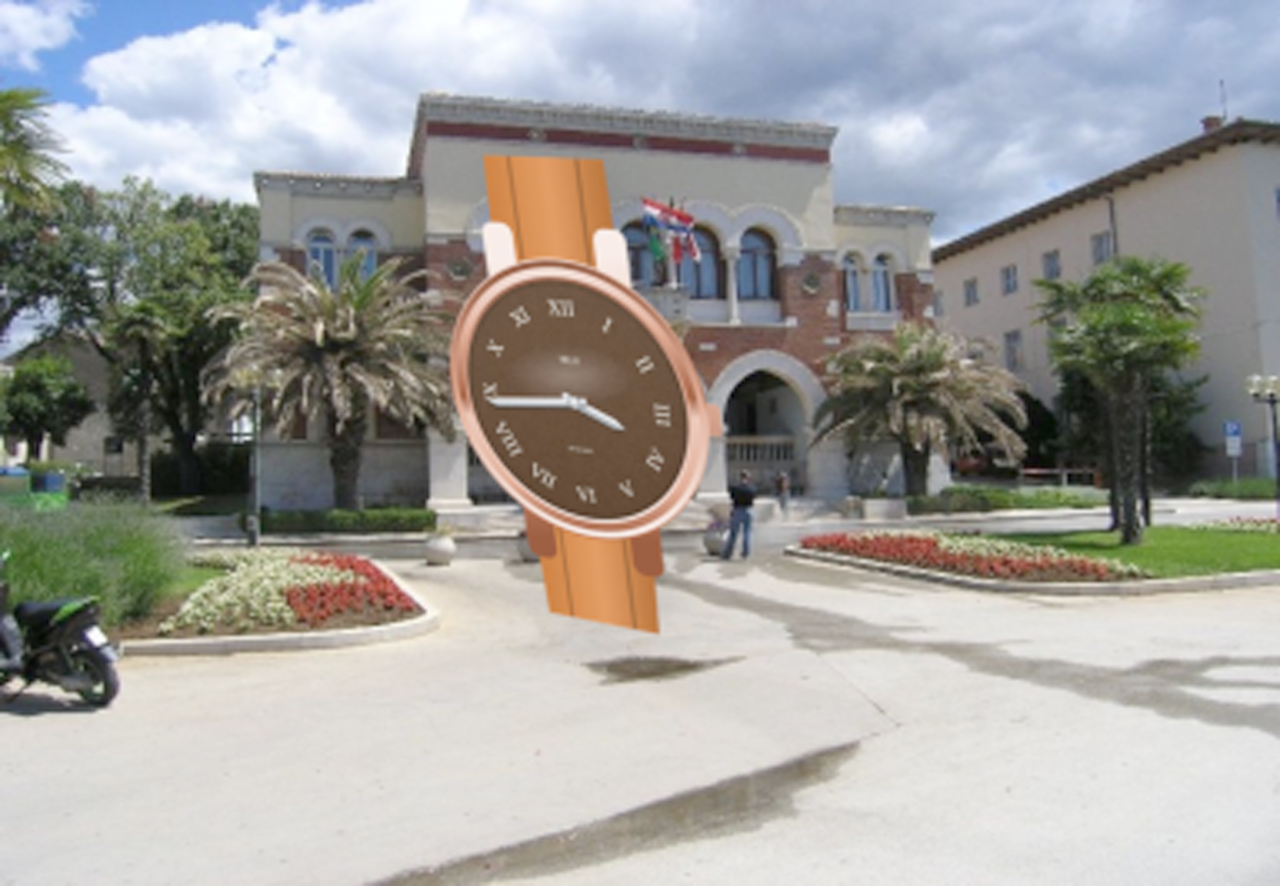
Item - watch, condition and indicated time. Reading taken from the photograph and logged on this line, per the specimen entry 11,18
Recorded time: 3,44
